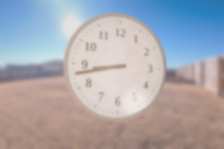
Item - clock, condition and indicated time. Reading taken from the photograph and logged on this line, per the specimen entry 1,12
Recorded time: 8,43
